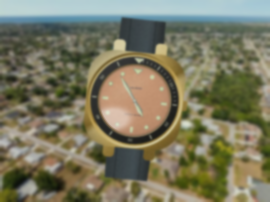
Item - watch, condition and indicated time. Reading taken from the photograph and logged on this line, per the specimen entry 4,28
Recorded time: 4,54
